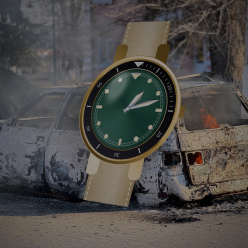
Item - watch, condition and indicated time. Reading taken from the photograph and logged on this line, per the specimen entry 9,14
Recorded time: 1,12
